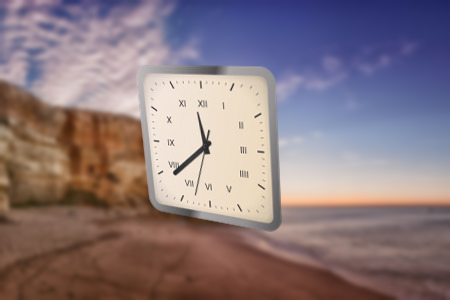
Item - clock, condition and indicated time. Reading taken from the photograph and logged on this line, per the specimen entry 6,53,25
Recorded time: 11,38,33
